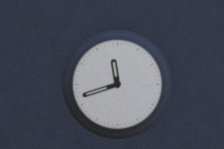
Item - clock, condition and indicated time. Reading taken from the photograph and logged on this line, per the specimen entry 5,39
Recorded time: 11,42
